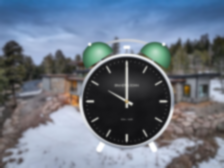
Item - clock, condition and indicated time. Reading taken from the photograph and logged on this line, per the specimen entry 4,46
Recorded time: 10,00
